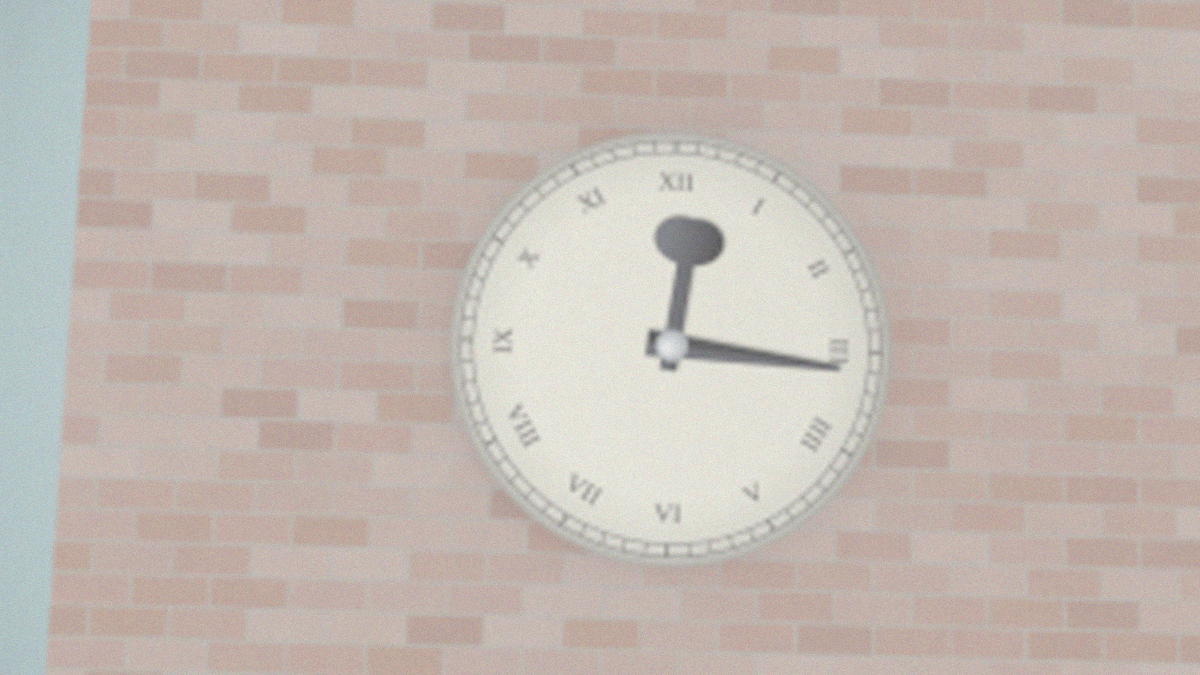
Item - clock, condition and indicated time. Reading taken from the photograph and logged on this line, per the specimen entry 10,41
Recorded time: 12,16
